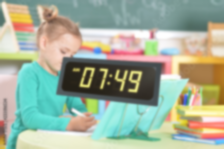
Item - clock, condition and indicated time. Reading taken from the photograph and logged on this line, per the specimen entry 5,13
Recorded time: 7,49
